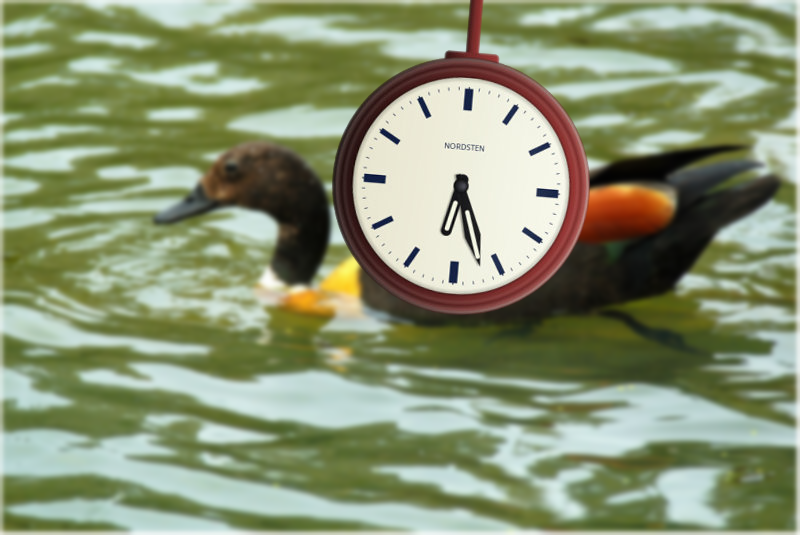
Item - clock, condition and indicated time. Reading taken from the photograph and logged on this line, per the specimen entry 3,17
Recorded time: 6,27
